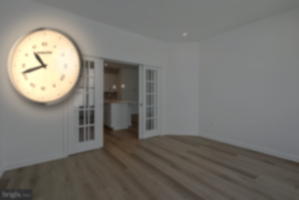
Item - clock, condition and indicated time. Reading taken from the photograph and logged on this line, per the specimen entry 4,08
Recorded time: 10,42
